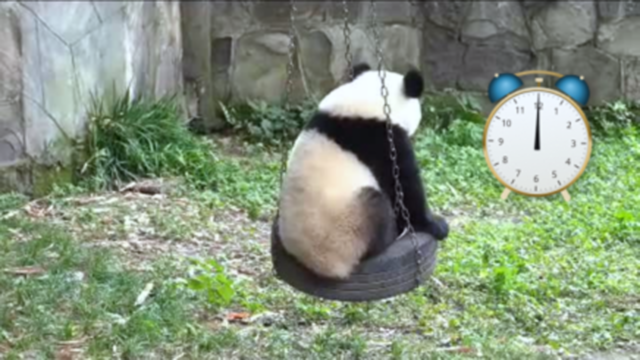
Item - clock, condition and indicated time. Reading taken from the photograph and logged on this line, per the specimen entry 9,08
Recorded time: 12,00
